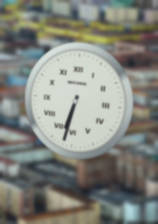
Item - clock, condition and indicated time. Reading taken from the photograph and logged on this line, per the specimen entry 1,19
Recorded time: 6,32
